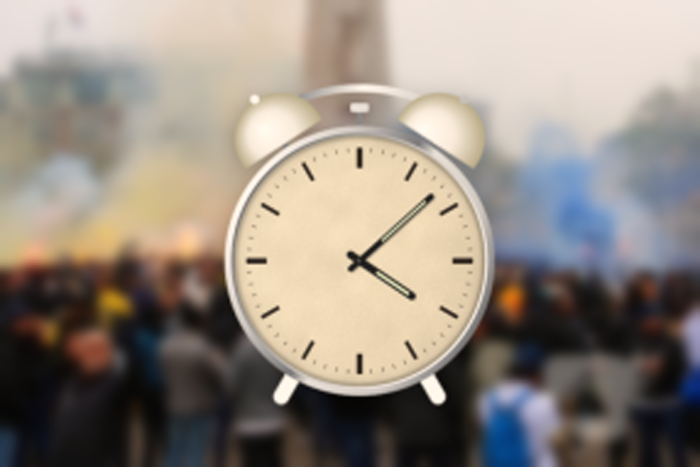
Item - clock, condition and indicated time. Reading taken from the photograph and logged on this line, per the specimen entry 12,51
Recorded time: 4,08
